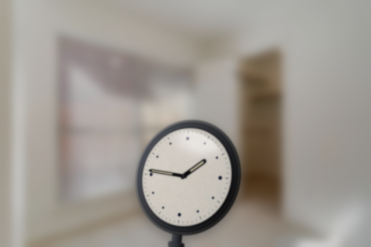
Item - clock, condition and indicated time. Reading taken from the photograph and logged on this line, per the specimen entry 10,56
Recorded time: 1,46
